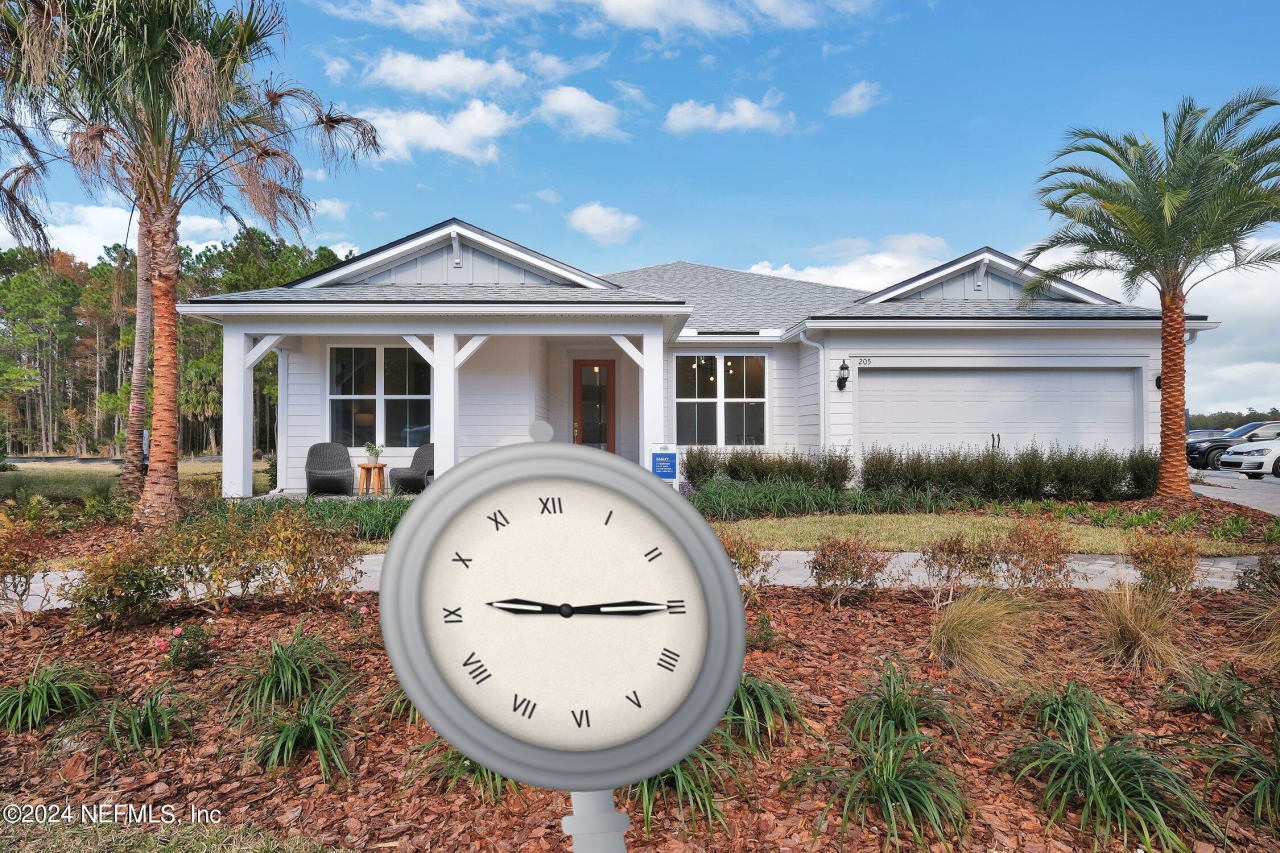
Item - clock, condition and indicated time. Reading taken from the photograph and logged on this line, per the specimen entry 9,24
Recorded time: 9,15
